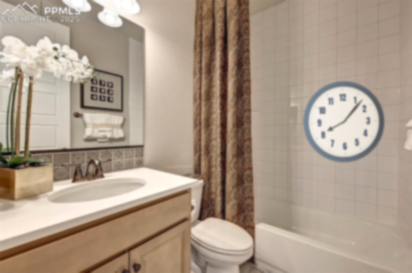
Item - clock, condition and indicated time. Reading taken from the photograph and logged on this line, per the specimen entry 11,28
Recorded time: 8,07
